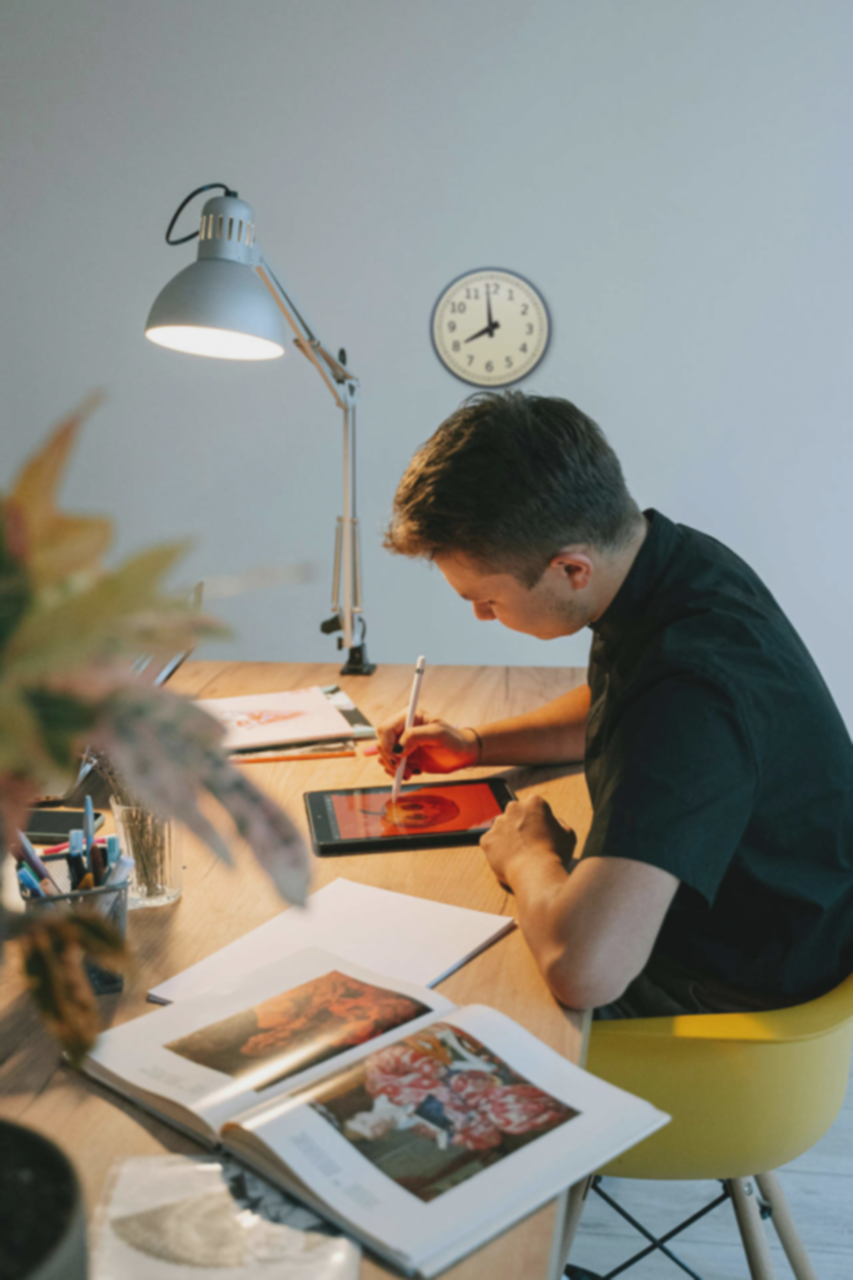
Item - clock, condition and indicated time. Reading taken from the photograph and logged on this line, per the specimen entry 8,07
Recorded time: 7,59
